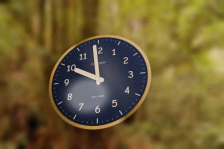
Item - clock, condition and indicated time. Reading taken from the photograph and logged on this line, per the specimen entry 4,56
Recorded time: 9,59
